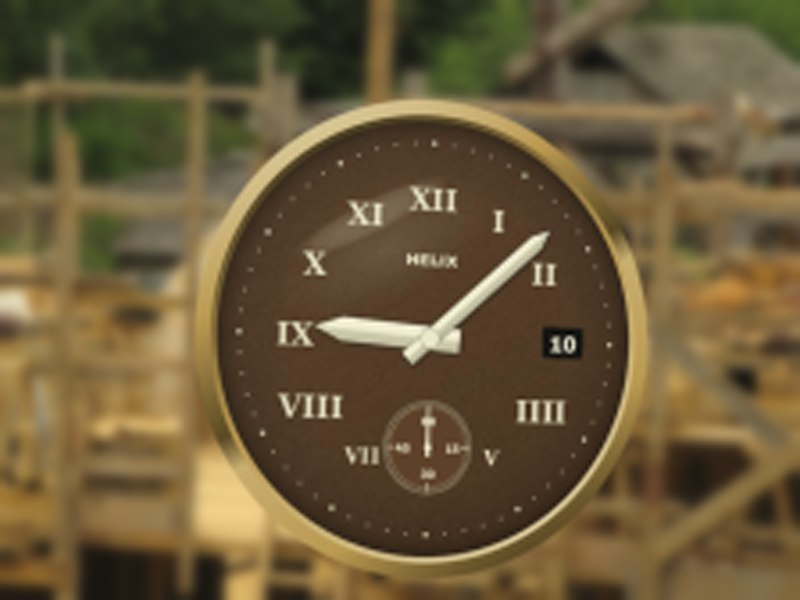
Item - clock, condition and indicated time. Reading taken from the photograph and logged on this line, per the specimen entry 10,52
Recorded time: 9,08
